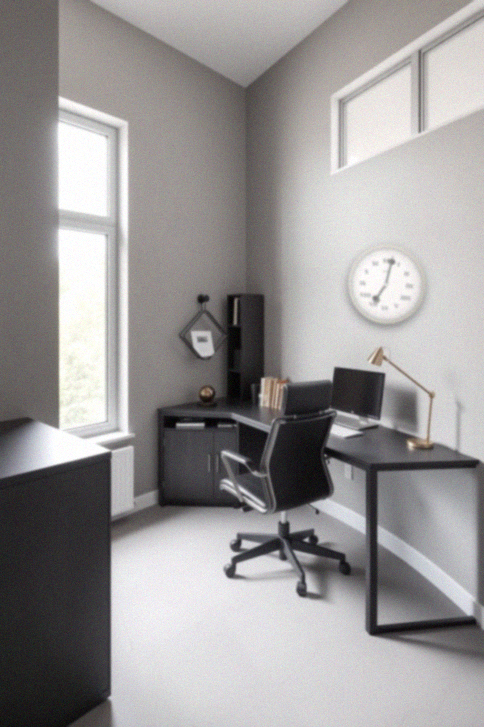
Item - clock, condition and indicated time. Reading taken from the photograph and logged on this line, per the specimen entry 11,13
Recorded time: 7,02
